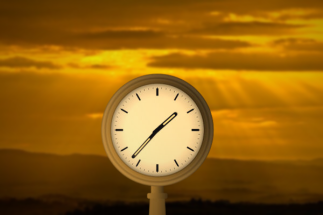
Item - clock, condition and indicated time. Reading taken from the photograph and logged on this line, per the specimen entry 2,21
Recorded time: 1,37
